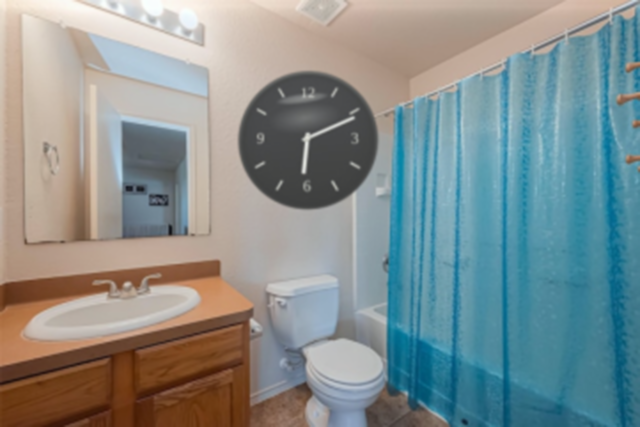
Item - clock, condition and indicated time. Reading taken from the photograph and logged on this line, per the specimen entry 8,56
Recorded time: 6,11
